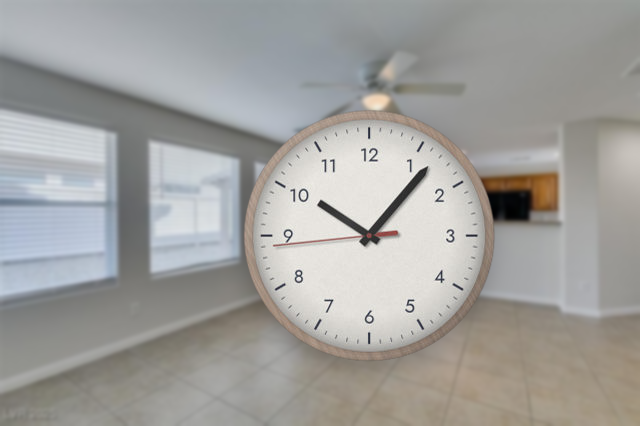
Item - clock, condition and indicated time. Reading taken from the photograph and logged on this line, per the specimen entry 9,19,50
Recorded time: 10,06,44
